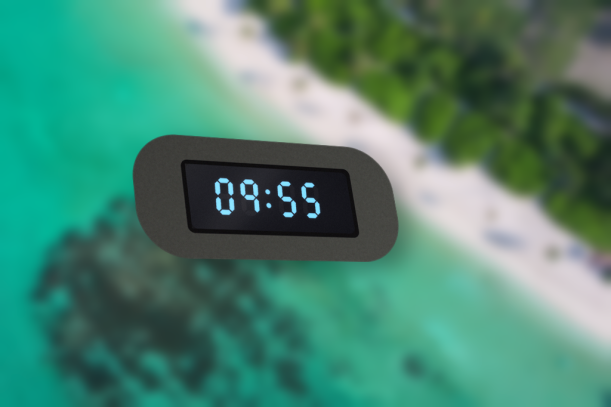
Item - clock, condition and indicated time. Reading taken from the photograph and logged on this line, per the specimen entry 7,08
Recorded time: 9,55
